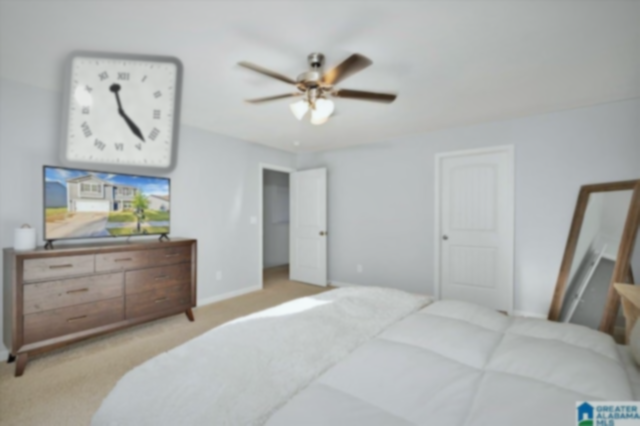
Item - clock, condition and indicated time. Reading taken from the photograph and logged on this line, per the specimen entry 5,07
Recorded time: 11,23
